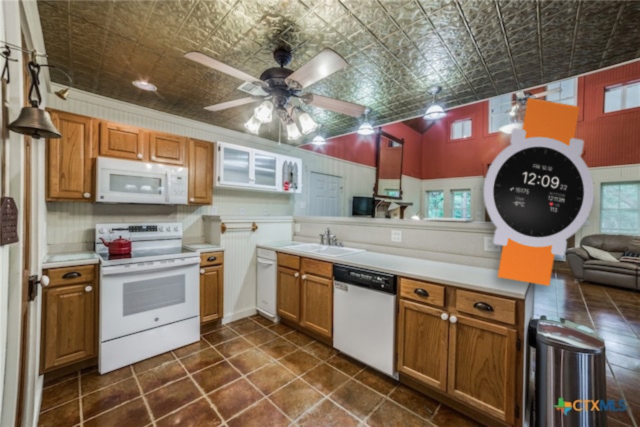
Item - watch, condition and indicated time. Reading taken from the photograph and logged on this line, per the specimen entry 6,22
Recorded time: 12,09
